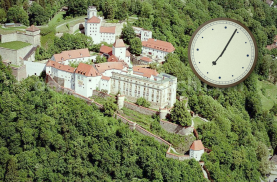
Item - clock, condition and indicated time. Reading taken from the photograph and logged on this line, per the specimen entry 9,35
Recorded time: 7,04
